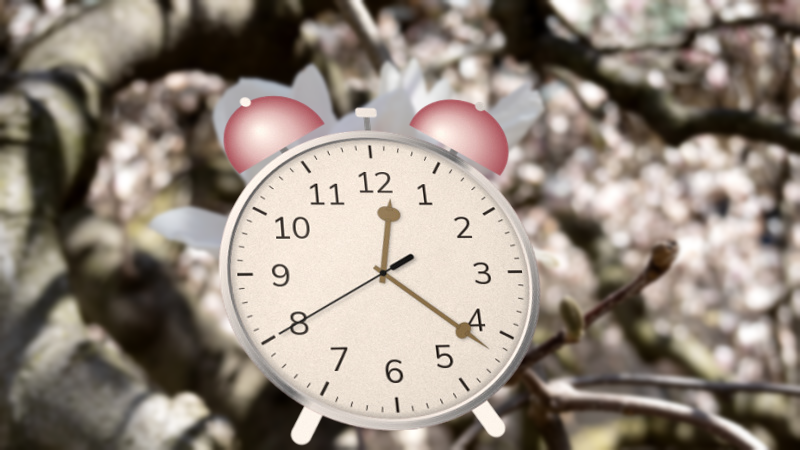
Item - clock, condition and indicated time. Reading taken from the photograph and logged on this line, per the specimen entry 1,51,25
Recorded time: 12,21,40
